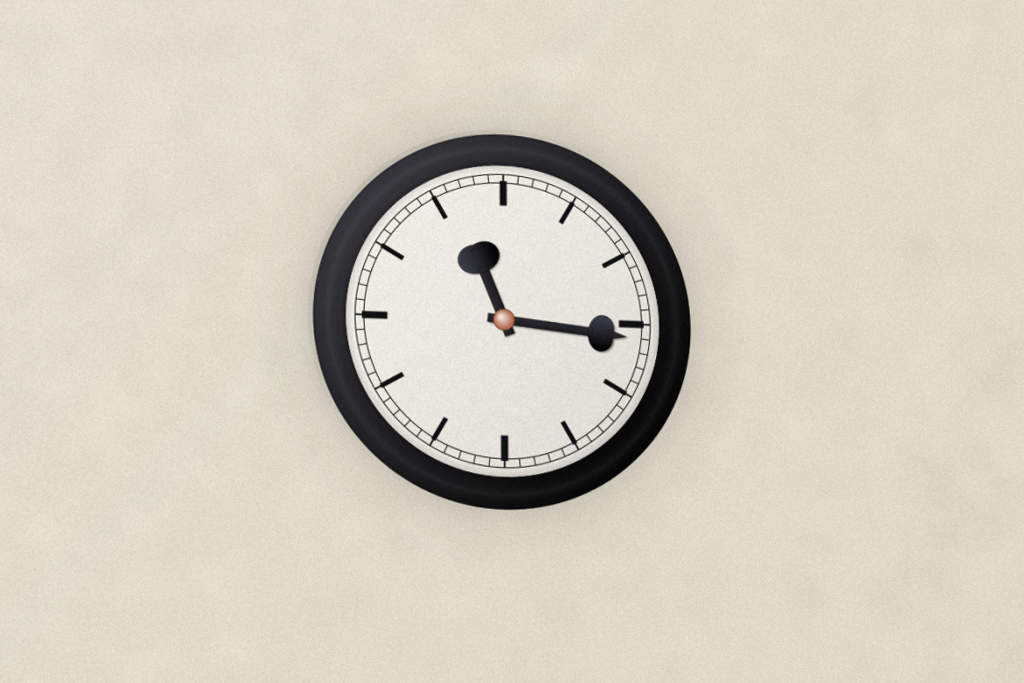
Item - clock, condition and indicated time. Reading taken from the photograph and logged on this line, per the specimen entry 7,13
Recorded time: 11,16
